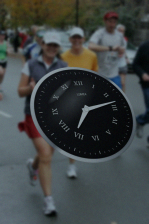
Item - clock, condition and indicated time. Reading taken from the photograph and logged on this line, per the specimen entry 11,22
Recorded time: 7,13
